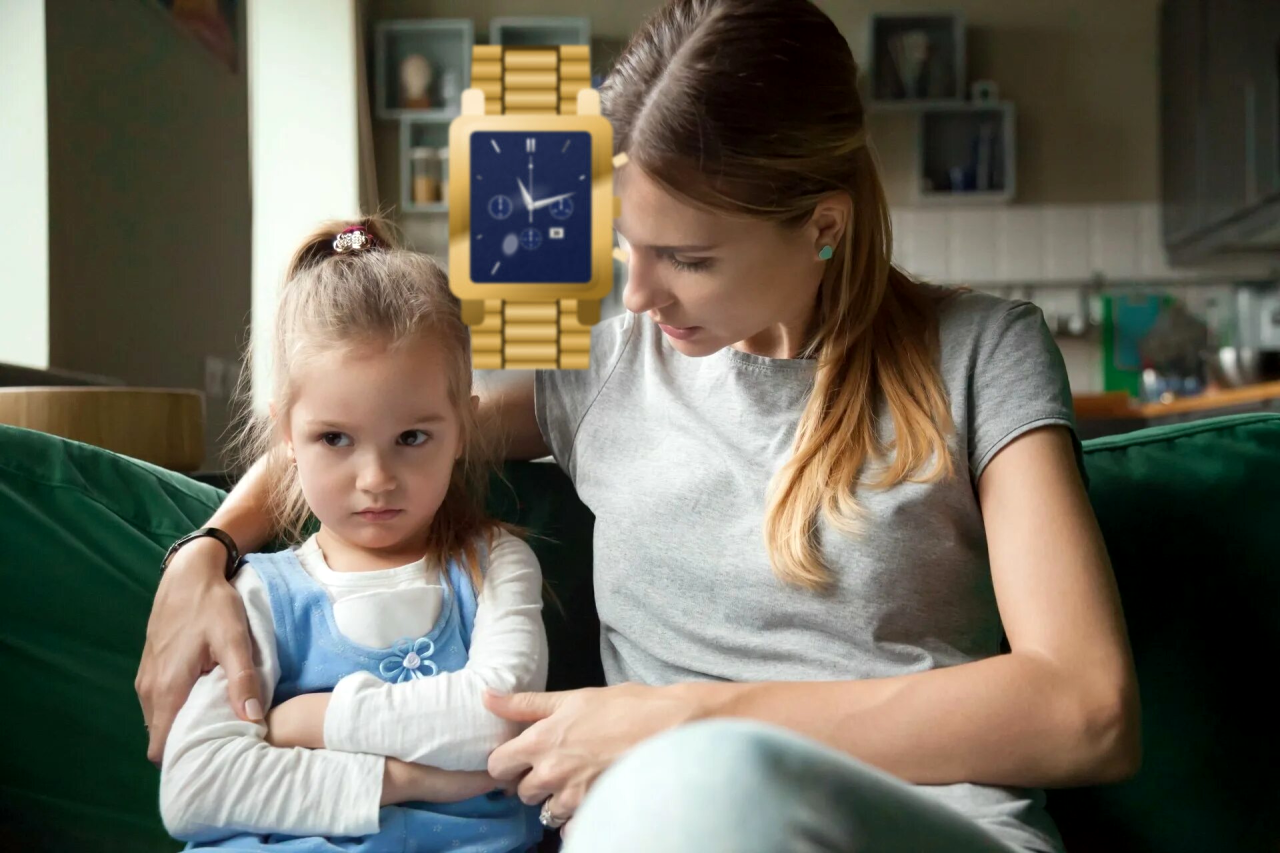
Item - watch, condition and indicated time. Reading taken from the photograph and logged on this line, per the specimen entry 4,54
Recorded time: 11,12
